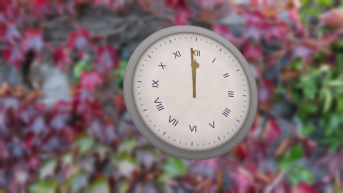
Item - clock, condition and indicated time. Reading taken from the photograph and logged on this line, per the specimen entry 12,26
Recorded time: 11,59
